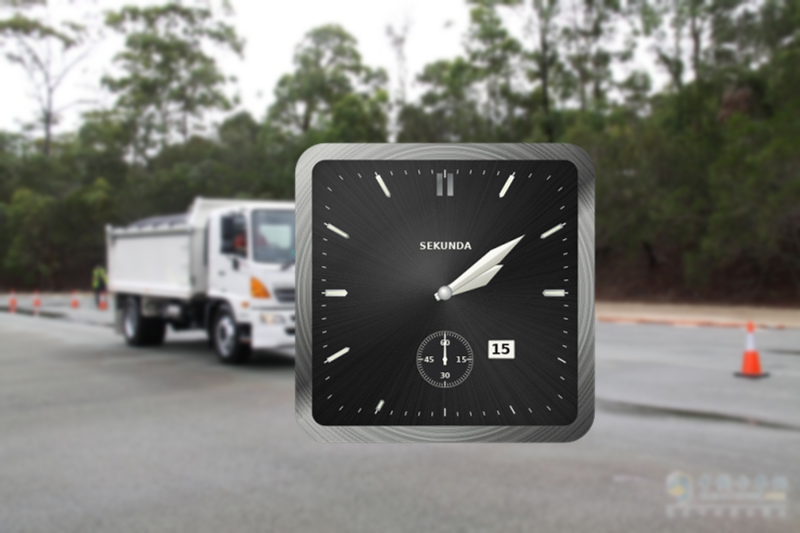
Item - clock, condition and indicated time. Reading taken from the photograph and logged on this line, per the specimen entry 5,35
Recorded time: 2,09
